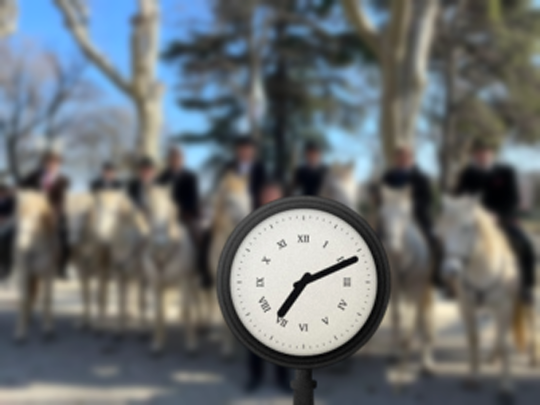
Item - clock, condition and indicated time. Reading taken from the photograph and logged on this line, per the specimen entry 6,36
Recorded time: 7,11
